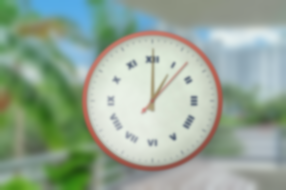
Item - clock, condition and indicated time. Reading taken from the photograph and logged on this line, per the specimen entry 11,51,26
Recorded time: 1,00,07
